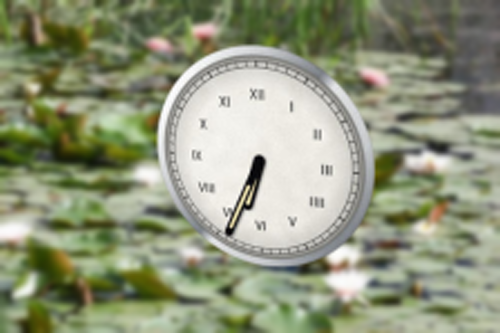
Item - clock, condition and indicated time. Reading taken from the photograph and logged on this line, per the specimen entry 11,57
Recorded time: 6,34
